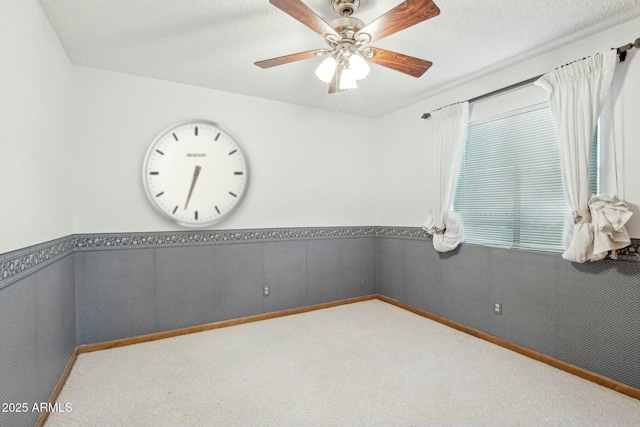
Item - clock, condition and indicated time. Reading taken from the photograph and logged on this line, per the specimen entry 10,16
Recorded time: 6,33
